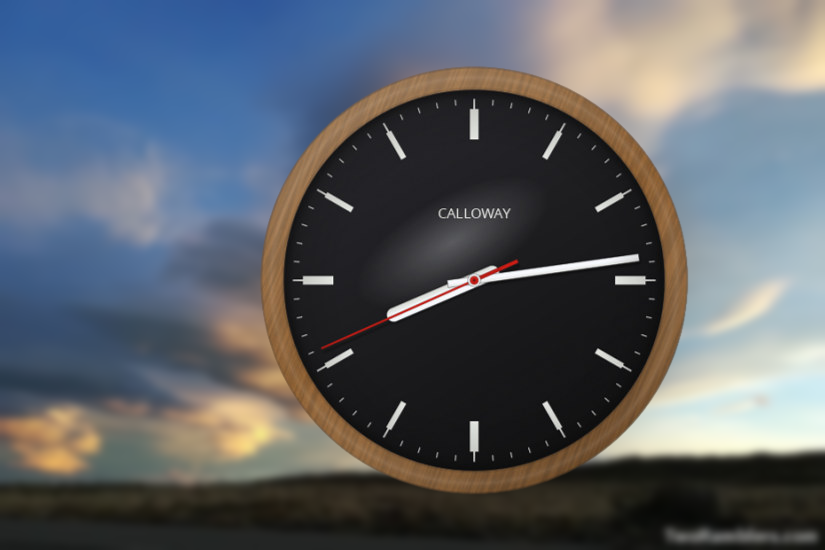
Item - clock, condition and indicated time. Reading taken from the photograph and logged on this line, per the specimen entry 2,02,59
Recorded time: 8,13,41
